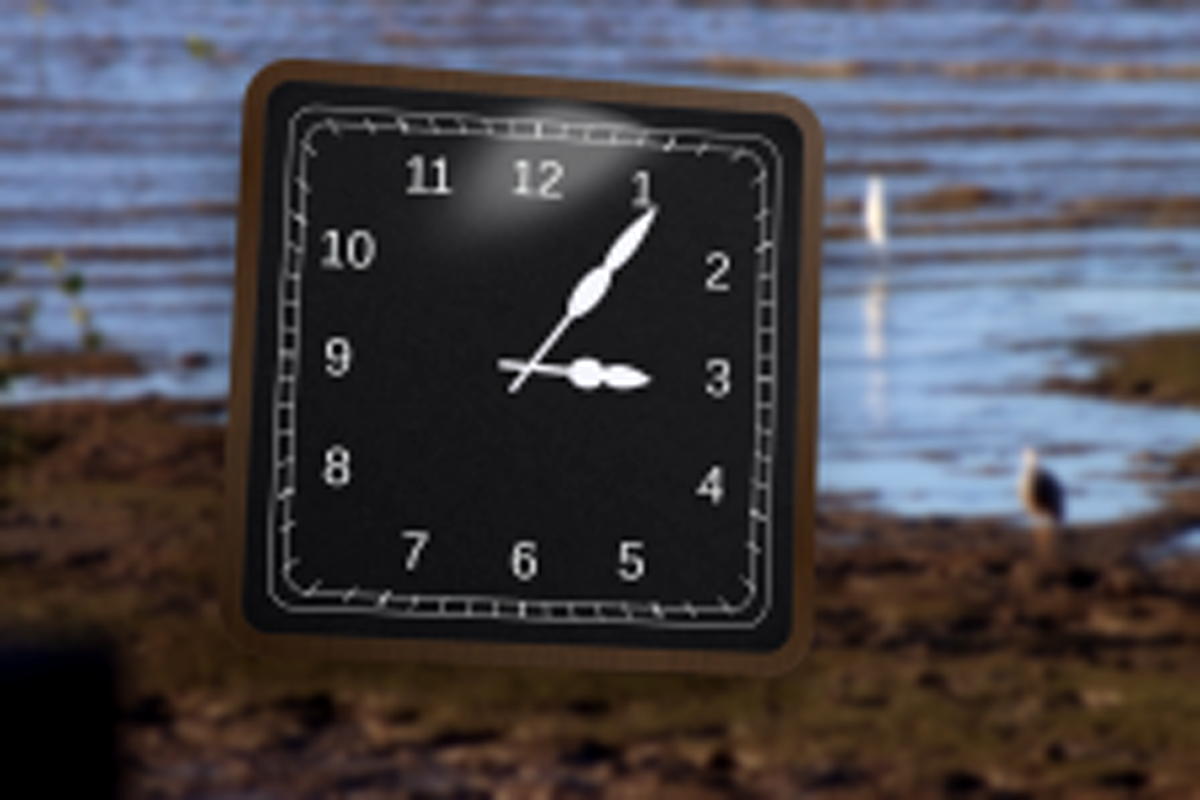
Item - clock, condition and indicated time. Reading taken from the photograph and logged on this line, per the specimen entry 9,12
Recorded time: 3,06
